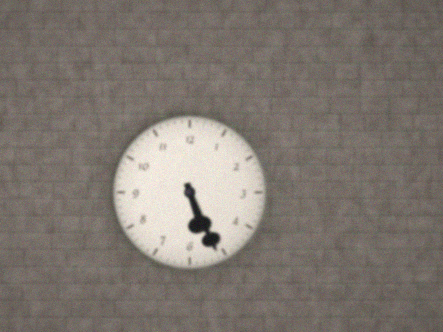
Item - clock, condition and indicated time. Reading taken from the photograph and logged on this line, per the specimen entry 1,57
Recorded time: 5,26
